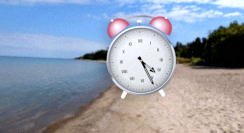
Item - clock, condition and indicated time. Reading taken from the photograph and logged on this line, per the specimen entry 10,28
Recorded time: 4,26
